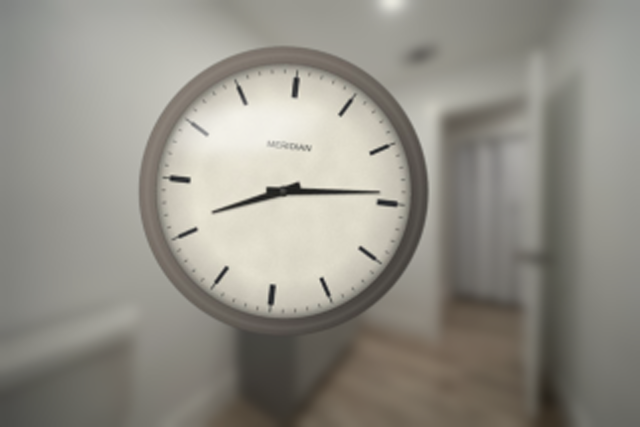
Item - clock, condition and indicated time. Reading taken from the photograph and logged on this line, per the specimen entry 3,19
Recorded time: 8,14
